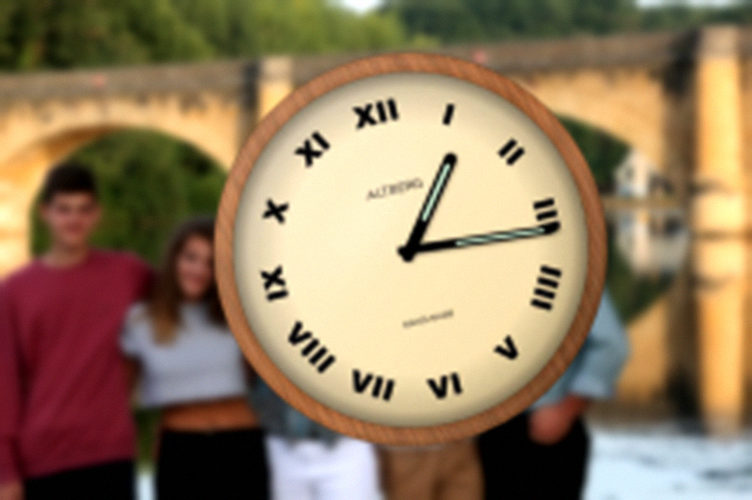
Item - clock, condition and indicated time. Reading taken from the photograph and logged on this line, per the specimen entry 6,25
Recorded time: 1,16
